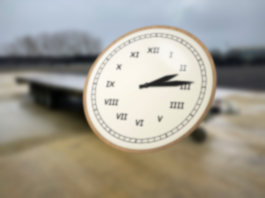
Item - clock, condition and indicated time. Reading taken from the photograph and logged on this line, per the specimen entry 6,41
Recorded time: 2,14
